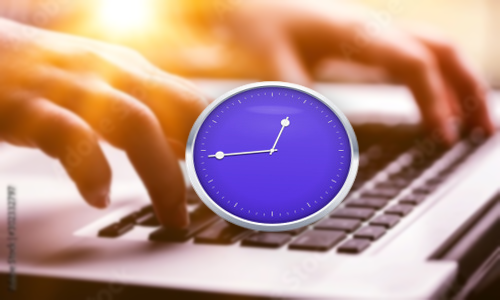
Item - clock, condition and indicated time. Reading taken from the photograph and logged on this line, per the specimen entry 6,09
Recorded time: 12,44
